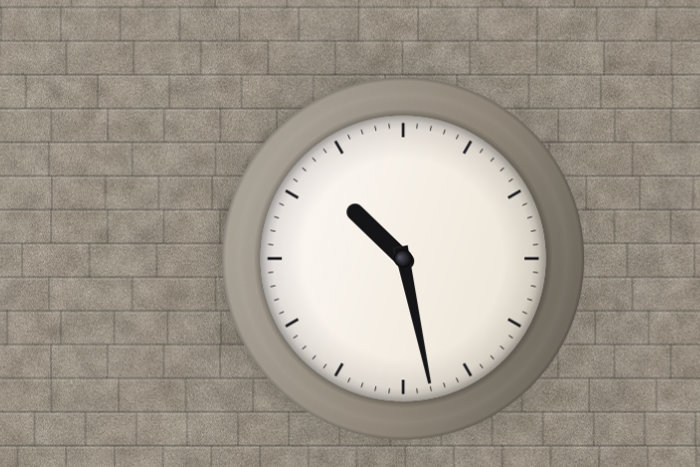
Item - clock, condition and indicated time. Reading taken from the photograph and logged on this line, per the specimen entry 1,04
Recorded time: 10,28
